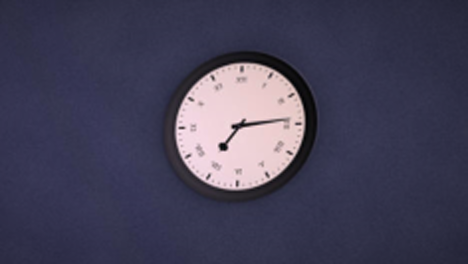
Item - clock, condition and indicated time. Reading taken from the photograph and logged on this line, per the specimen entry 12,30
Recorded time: 7,14
